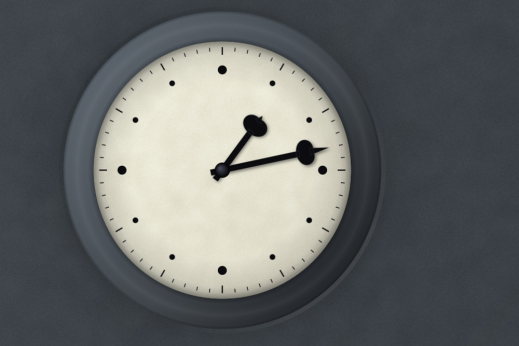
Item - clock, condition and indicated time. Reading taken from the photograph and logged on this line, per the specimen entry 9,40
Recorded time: 1,13
